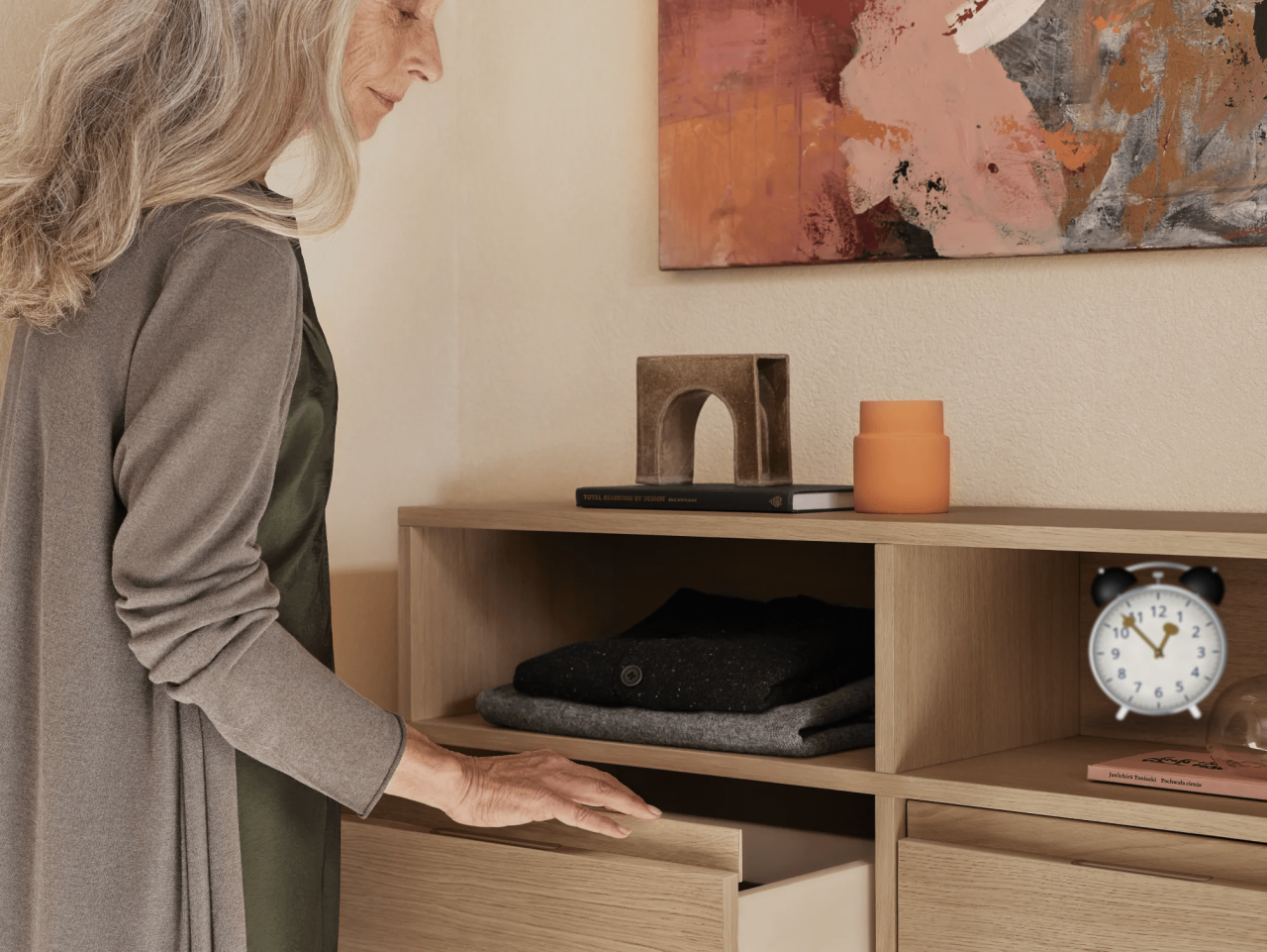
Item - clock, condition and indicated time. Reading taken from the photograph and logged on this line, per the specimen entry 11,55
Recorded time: 12,53
